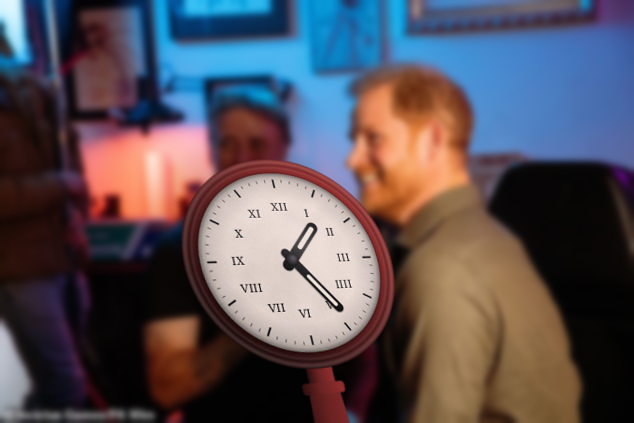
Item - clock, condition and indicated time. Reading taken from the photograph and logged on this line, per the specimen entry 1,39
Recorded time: 1,24
